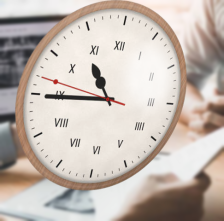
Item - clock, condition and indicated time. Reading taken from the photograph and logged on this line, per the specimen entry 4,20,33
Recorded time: 10,44,47
